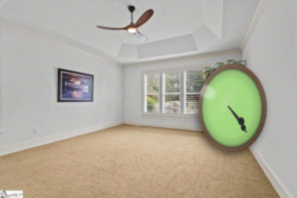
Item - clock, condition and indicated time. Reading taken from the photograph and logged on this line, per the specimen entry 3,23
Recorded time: 4,23
